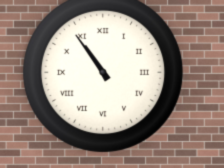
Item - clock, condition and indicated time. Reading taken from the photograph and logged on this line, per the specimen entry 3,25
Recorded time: 10,54
